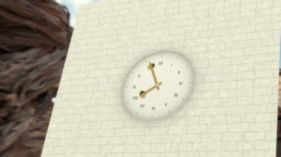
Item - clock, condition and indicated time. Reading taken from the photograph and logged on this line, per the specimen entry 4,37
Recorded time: 7,56
